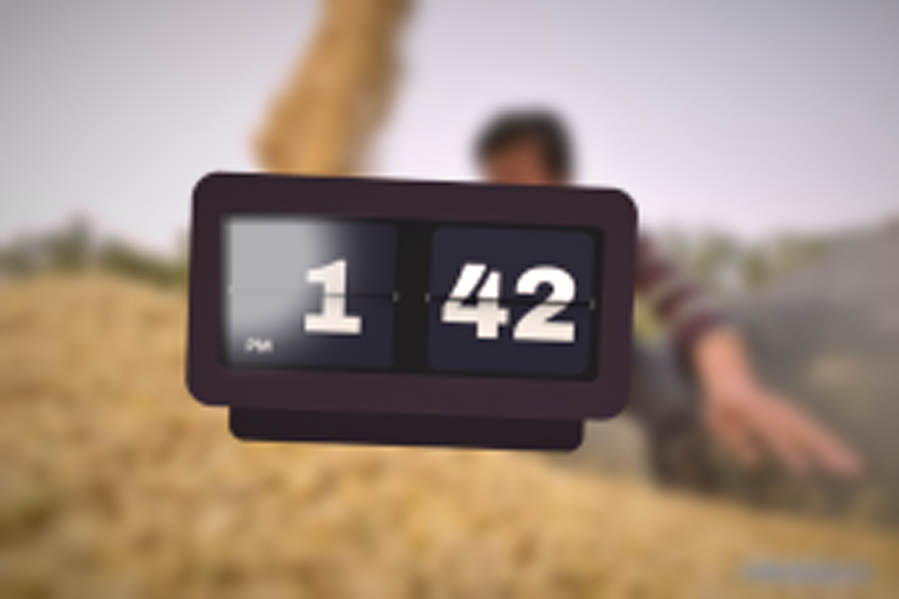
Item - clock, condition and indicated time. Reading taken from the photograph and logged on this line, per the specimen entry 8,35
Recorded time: 1,42
